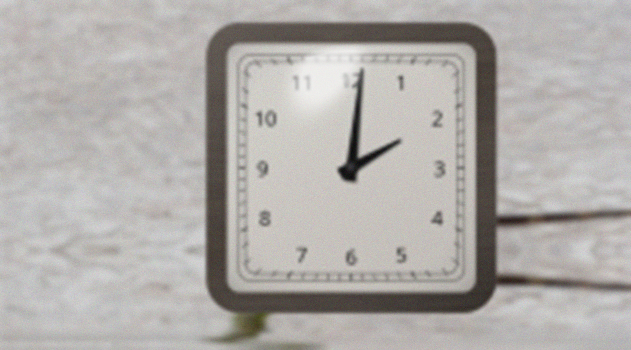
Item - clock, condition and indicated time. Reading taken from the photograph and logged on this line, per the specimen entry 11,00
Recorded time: 2,01
